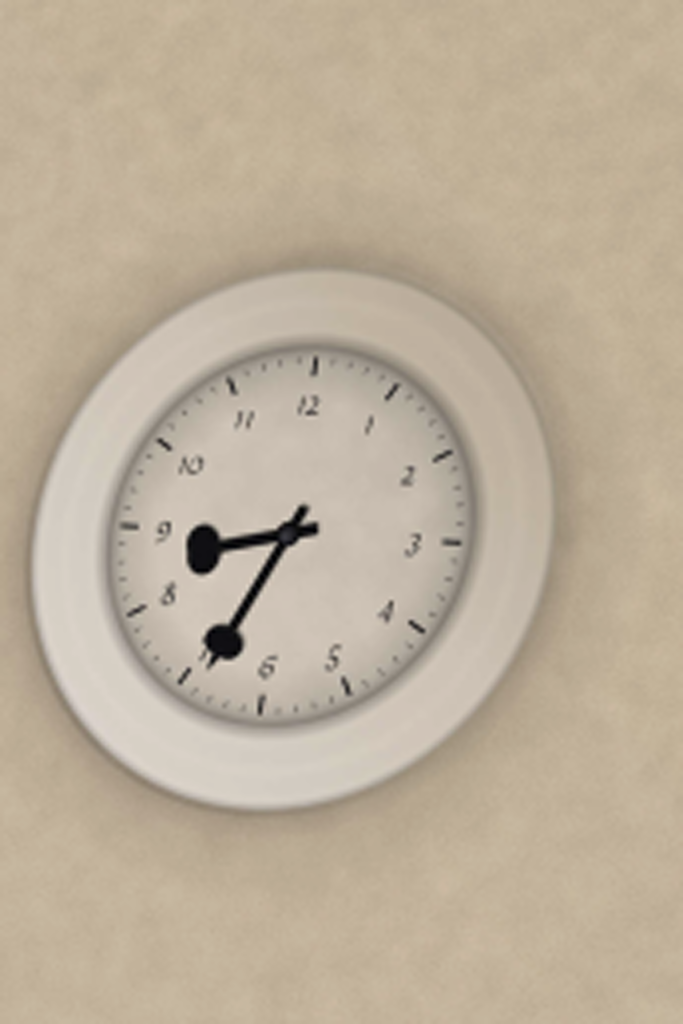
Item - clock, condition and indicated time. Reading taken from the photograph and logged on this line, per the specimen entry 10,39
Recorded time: 8,34
